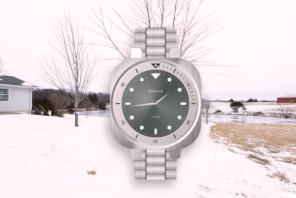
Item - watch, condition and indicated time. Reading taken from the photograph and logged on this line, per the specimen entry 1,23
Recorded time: 1,44
